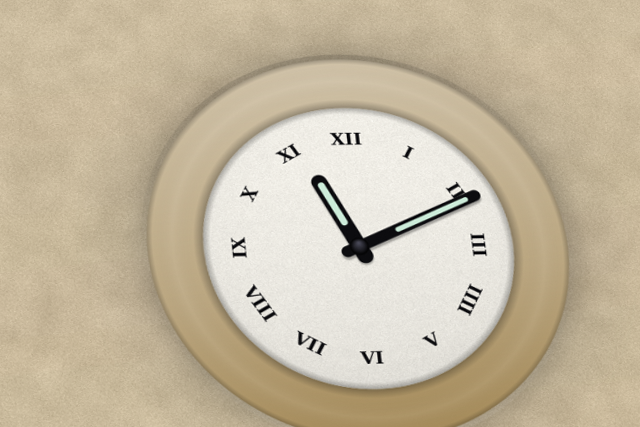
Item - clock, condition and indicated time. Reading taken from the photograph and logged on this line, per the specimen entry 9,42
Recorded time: 11,11
